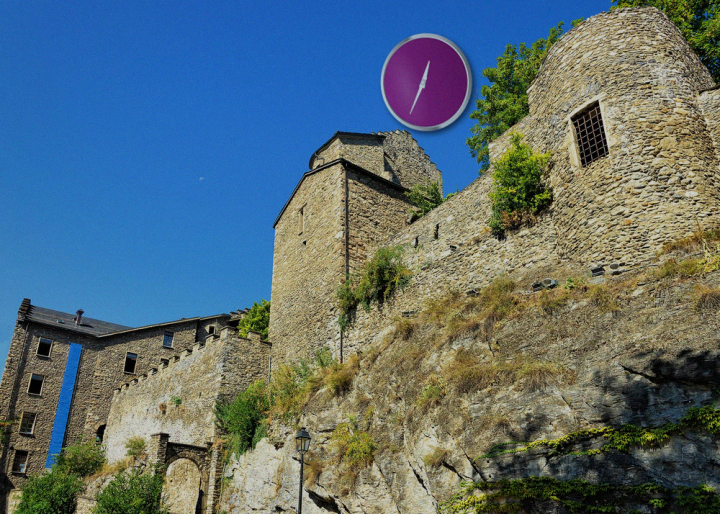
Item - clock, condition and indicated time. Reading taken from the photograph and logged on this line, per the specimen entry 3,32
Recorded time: 12,34
